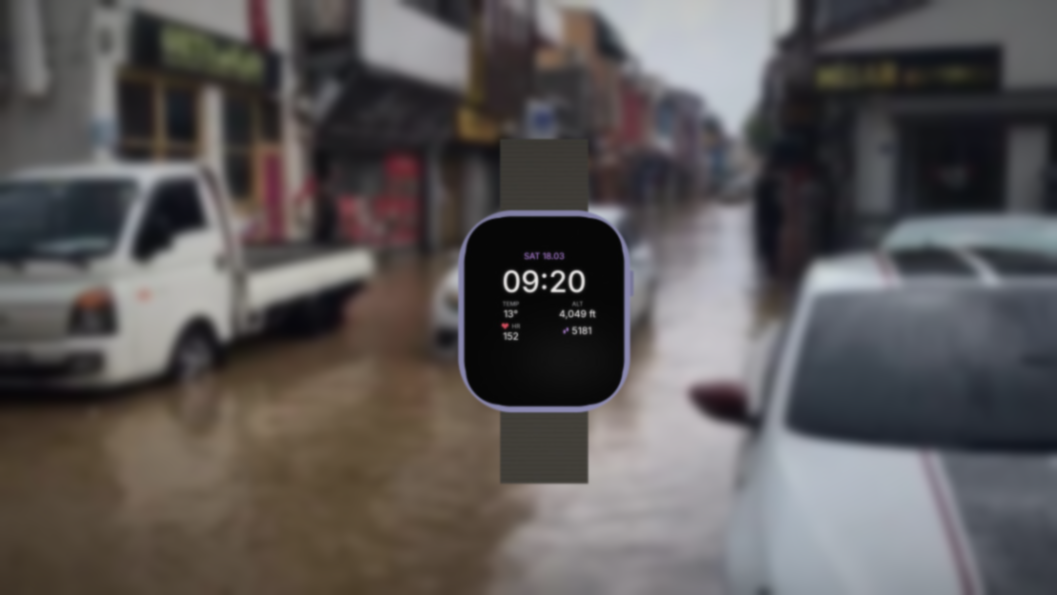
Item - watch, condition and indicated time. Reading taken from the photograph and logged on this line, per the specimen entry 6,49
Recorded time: 9,20
